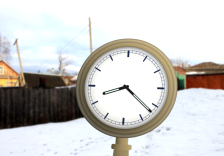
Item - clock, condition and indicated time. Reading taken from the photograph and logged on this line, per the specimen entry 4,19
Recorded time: 8,22
